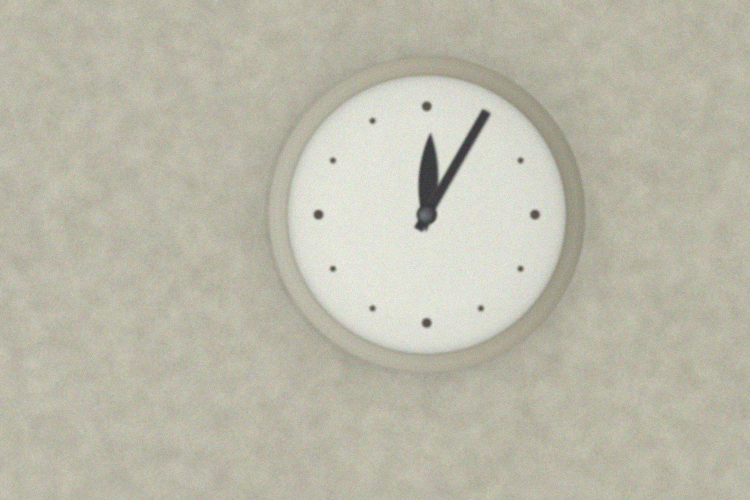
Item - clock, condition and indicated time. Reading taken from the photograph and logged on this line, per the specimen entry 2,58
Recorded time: 12,05
